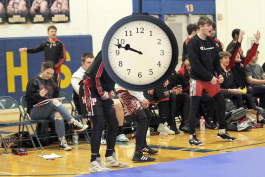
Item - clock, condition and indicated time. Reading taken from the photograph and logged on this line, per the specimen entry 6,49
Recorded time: 9,48
